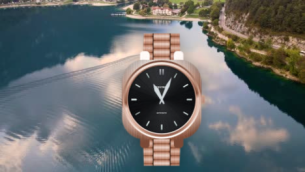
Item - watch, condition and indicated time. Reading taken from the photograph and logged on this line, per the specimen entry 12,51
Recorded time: 11,04
